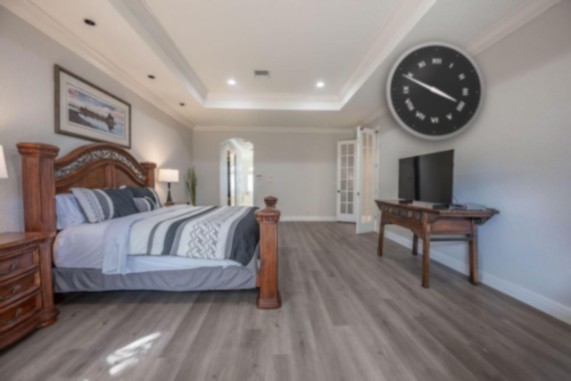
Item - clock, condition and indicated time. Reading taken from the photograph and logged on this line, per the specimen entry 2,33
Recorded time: 3,49
